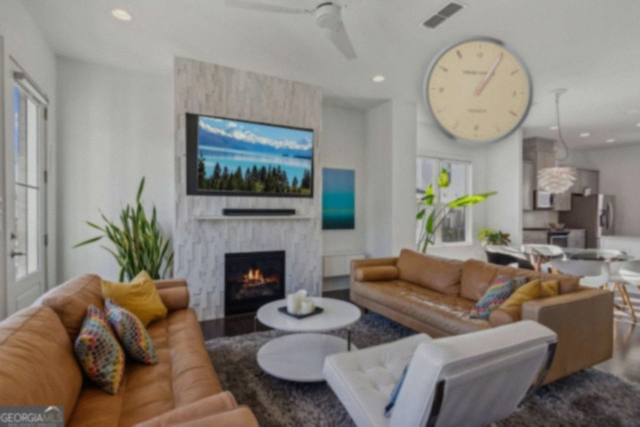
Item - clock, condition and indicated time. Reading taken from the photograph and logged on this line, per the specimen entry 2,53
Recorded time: 1,05
